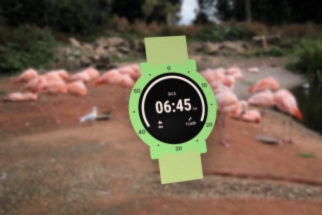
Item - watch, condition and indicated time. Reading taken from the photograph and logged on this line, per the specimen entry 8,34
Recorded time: 6,45
